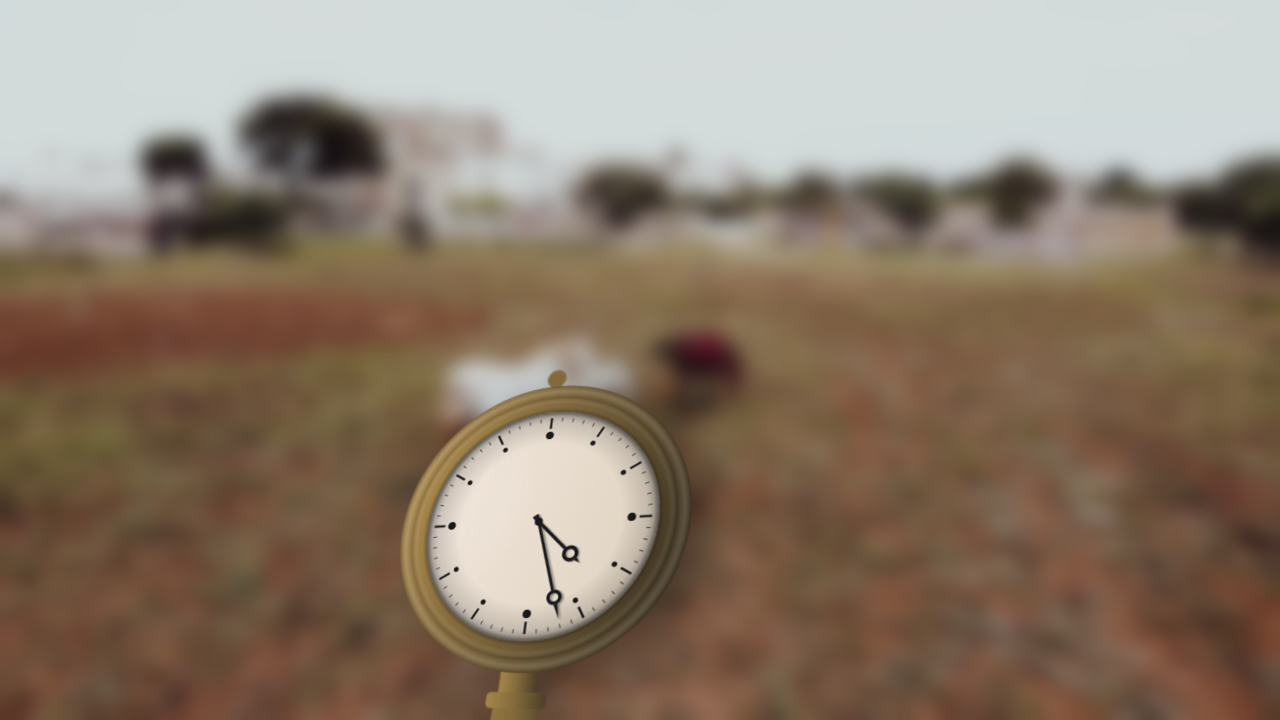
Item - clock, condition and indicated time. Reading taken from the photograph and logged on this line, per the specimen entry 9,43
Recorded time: 4,27
